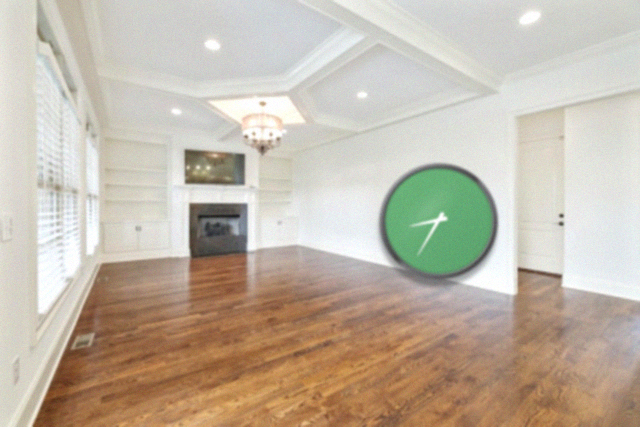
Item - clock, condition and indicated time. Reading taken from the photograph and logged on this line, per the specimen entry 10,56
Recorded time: 8,35
